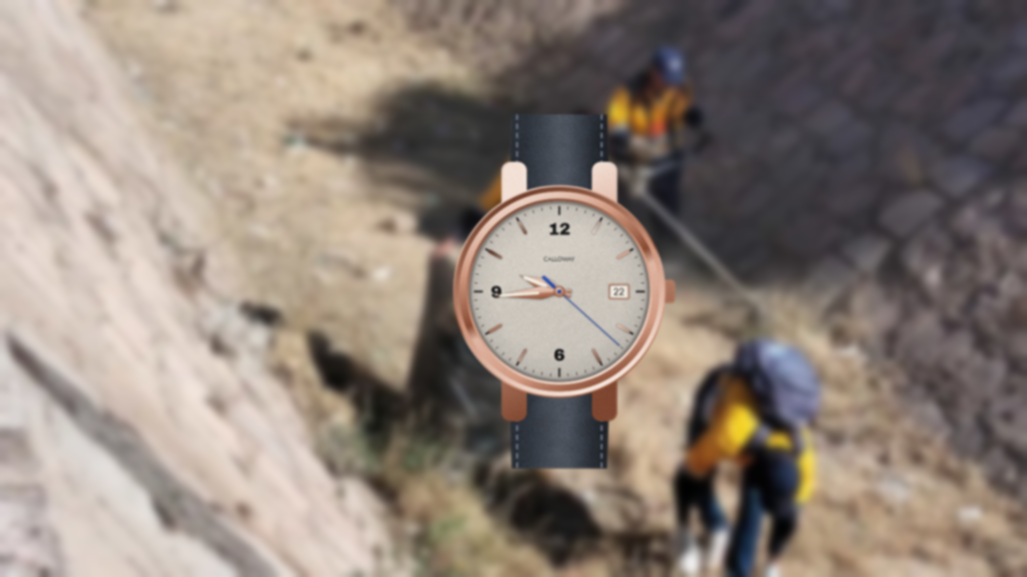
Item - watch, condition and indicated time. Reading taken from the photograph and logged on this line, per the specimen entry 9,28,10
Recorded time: 9,44,22
